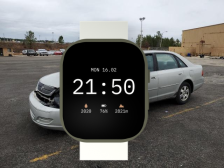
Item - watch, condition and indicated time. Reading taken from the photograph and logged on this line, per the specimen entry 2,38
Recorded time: 21,50
